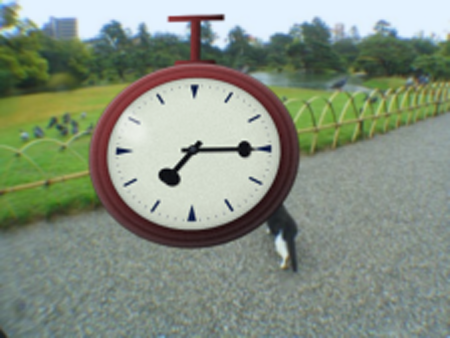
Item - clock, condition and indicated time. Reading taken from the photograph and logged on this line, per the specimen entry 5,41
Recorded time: 7,15
